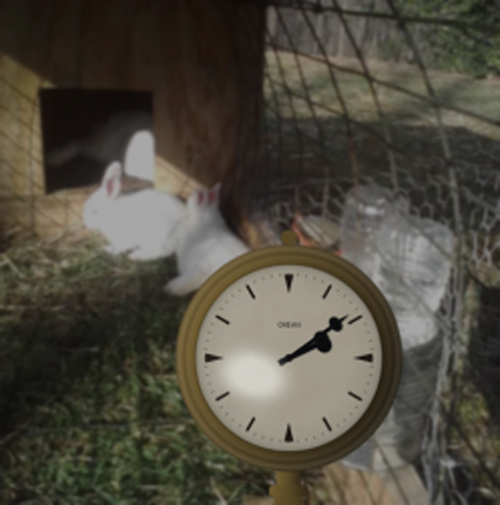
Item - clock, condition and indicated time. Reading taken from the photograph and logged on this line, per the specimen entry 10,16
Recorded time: 2,09
